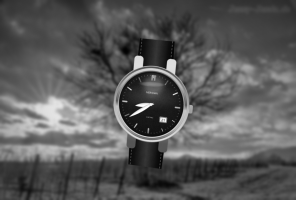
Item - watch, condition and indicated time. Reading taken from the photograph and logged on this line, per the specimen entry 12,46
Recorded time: 8,39
